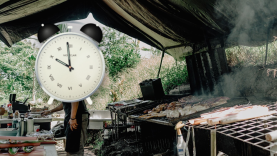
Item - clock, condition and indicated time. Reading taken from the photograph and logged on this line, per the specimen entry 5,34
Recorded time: 9,59
